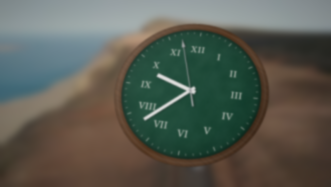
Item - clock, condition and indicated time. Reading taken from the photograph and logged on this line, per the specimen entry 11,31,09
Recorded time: 9,37,57
